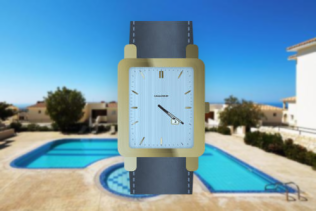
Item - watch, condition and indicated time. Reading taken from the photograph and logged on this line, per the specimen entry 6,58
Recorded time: 4,21
